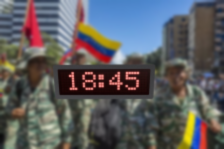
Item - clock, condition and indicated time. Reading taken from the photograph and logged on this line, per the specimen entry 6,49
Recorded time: 18,45
